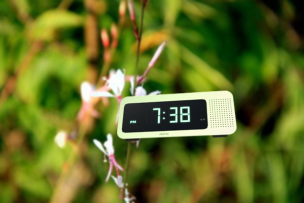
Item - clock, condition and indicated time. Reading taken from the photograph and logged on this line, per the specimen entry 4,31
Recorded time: 7,38
